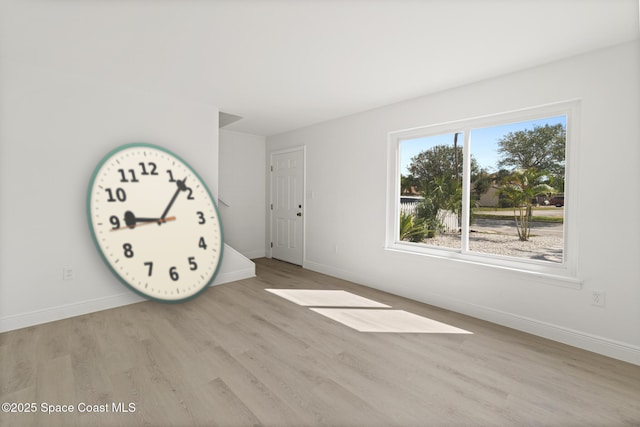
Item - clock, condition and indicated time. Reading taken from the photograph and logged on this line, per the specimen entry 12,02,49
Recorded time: 9,07,44
